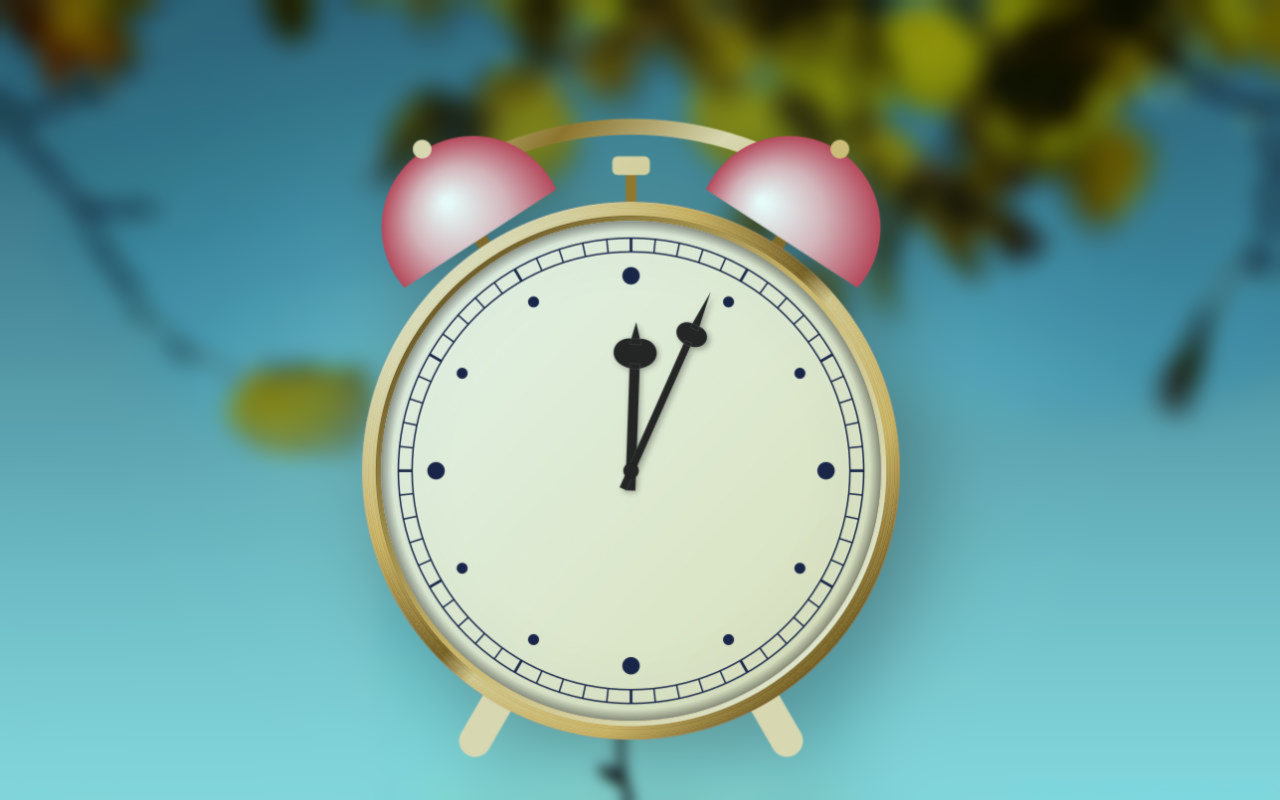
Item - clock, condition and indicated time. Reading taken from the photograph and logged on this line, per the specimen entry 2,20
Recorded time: 12,04
